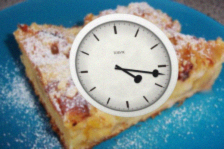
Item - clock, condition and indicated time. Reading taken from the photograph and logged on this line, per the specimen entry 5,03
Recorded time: 4,17
